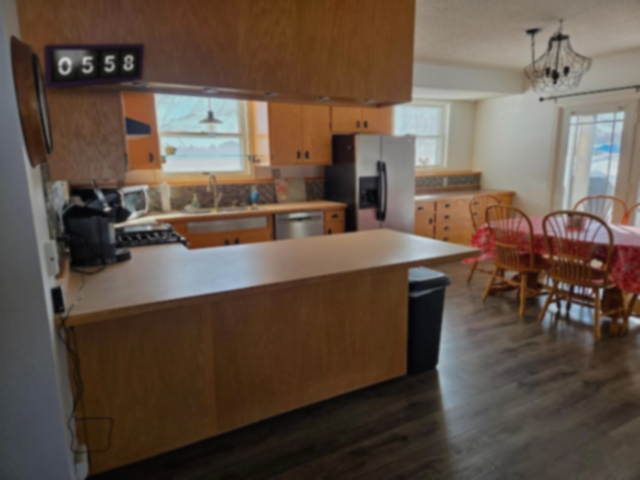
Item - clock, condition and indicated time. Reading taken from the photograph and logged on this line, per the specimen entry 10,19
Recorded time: 5,58
